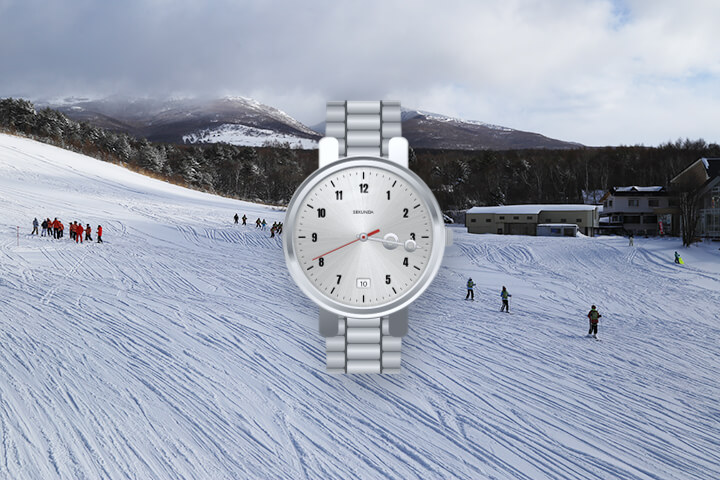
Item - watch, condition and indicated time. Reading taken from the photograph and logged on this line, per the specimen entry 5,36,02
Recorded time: 3,16,41
